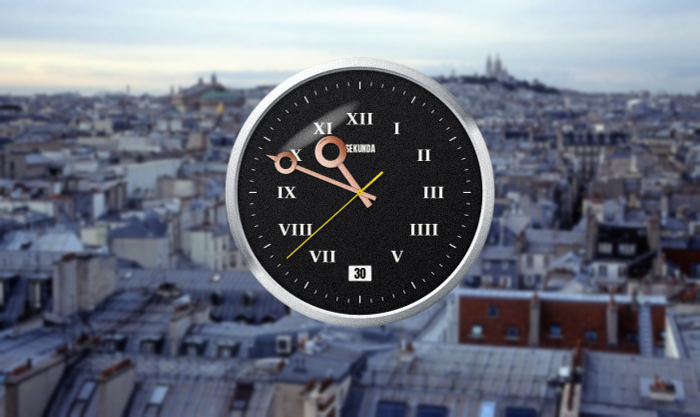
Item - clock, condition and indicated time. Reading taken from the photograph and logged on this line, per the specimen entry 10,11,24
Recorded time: 10,48,38
